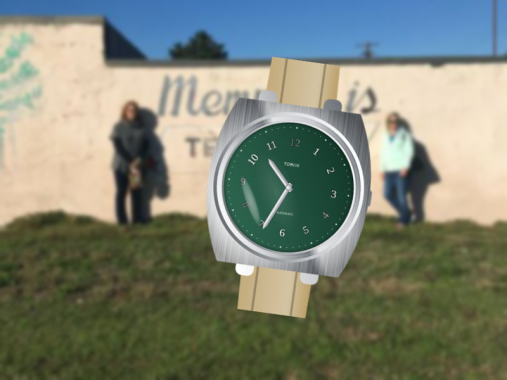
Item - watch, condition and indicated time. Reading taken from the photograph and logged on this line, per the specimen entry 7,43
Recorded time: 10,34
